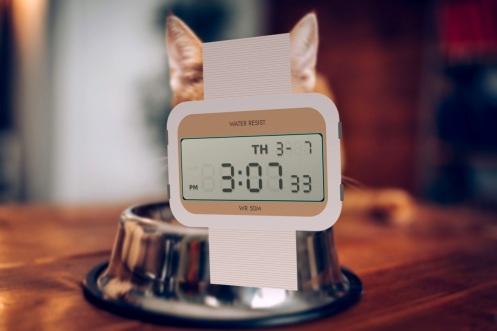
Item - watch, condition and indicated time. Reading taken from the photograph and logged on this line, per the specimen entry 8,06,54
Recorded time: 3,07,33
